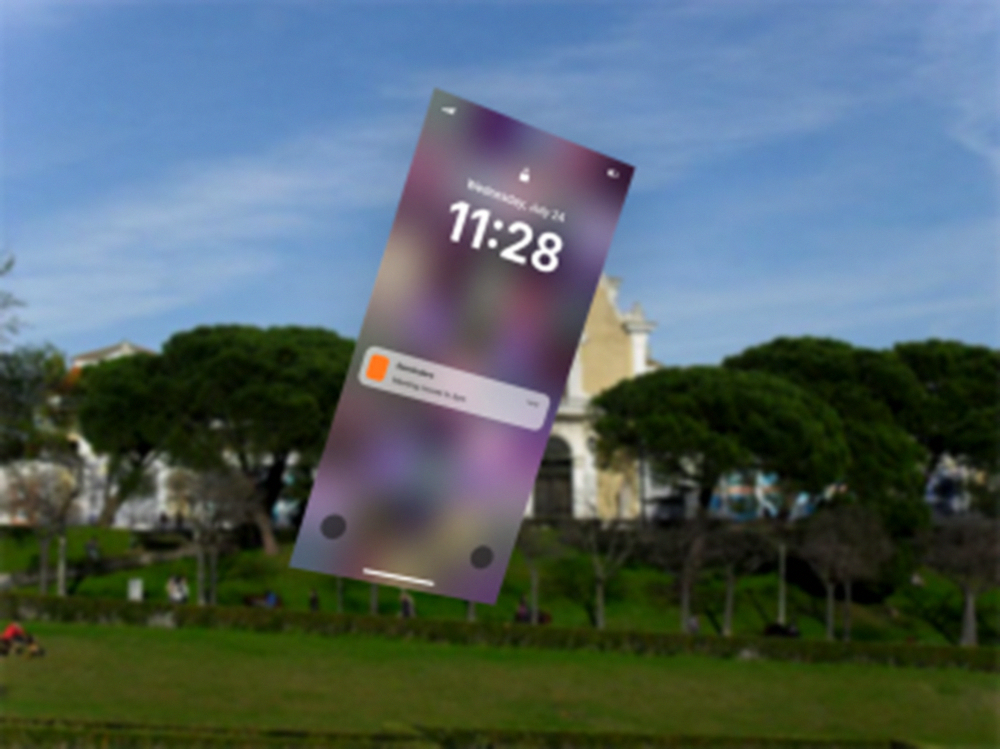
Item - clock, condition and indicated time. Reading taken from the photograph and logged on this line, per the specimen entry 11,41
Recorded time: 11,28
